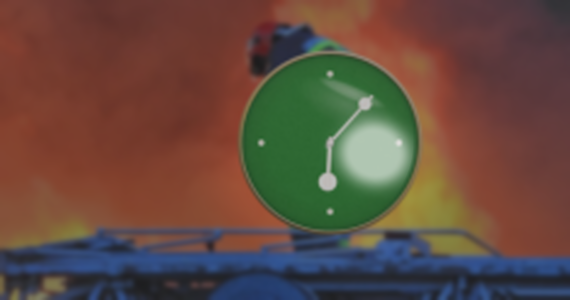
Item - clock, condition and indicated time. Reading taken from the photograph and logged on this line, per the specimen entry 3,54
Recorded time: 6,07
